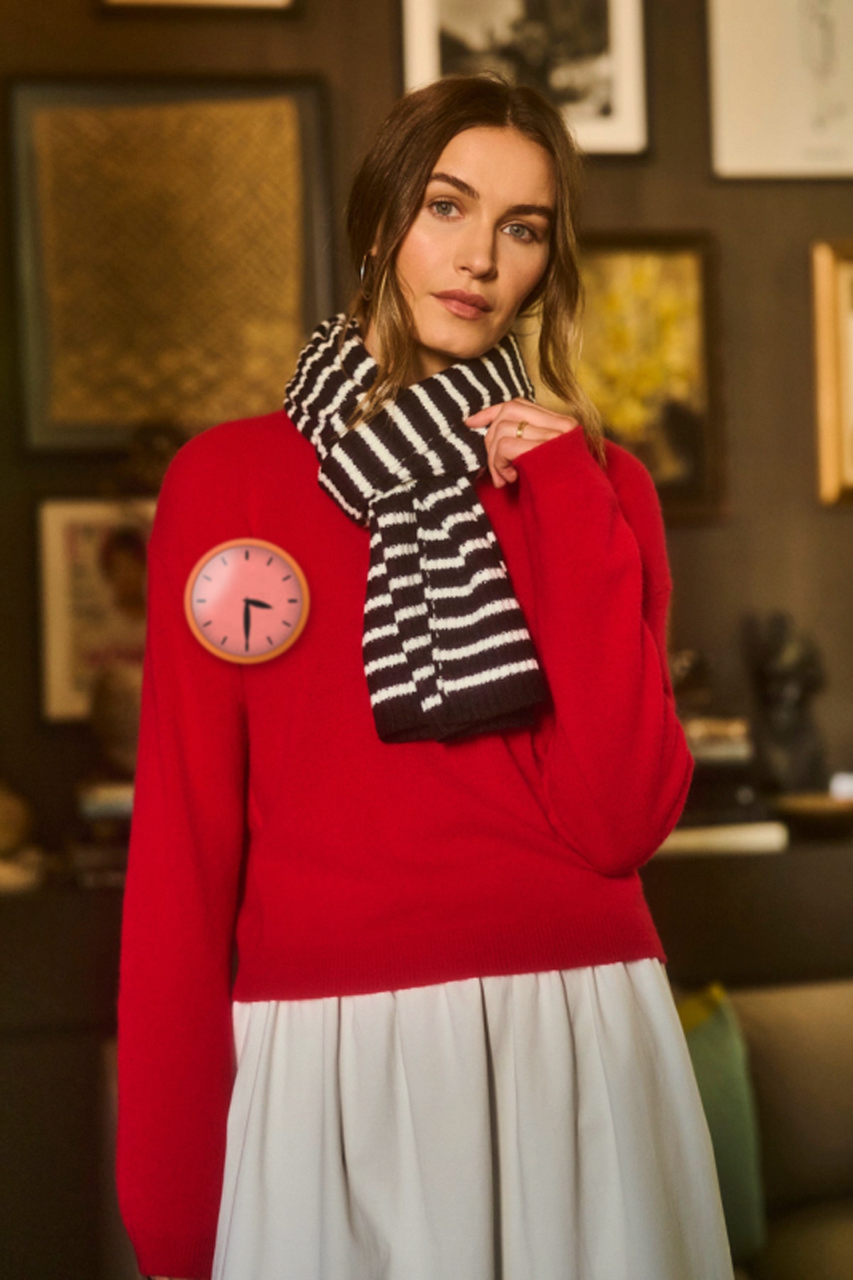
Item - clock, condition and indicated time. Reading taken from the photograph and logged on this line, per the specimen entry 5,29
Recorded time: 3,30
